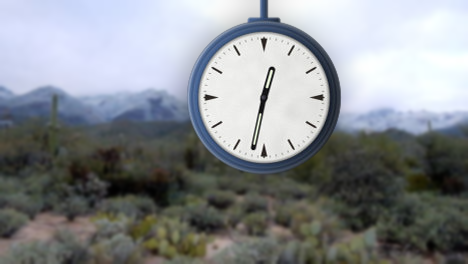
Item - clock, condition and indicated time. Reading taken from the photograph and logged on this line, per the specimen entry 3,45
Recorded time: 12,32
